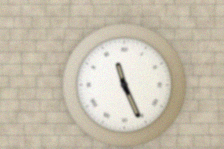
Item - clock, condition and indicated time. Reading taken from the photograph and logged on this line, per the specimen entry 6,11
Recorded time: 11,26
